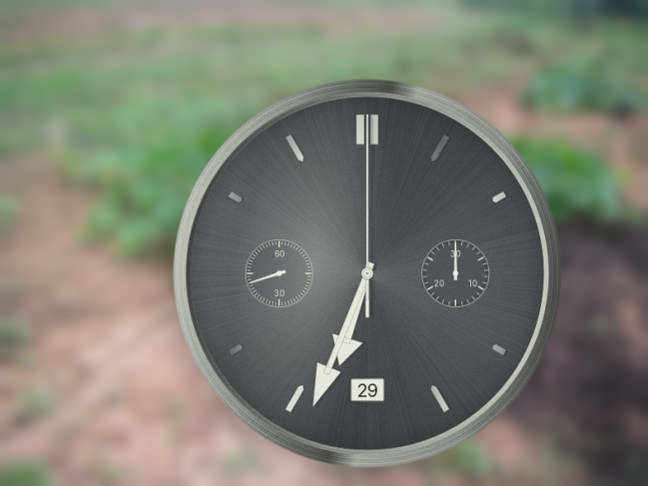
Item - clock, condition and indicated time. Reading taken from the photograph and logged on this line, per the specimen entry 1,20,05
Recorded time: 6,33,42
